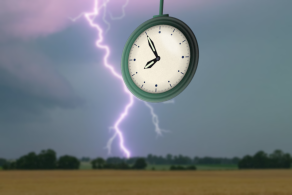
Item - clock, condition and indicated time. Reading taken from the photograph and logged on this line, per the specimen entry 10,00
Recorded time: 7,55
